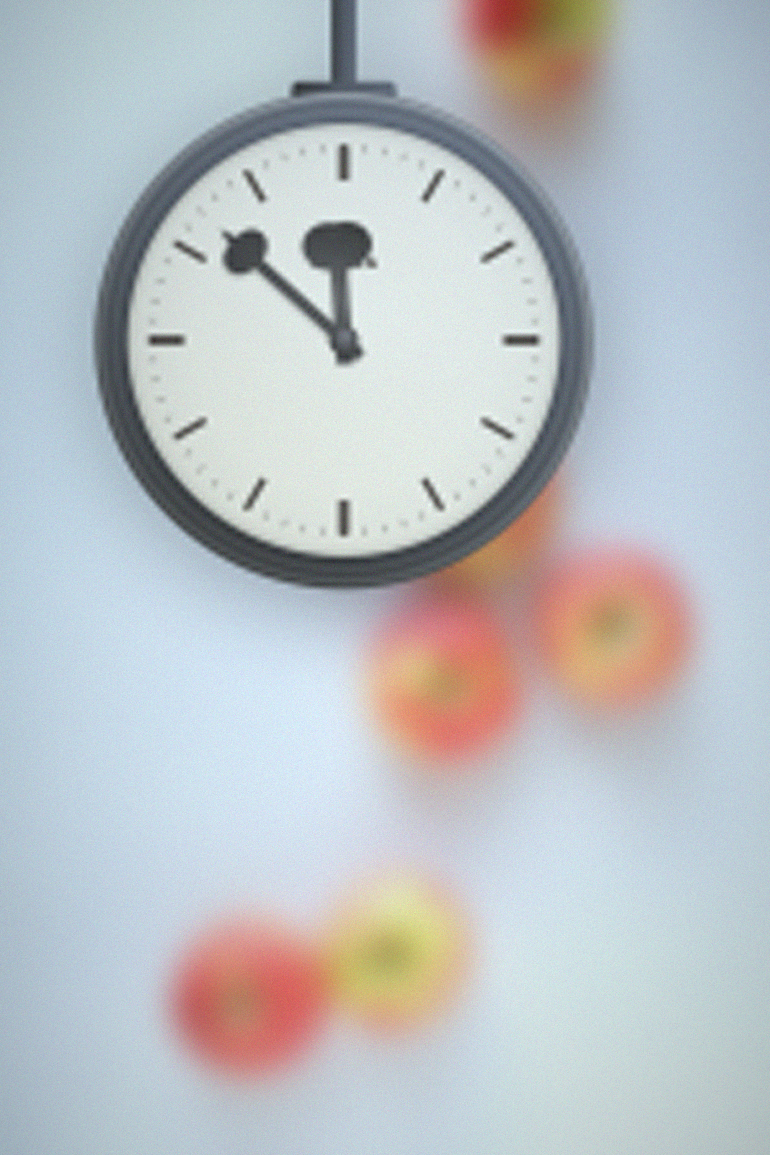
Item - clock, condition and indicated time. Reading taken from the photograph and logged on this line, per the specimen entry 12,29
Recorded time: 11,52
